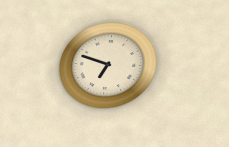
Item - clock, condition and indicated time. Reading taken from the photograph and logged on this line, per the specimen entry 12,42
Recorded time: 6,48
